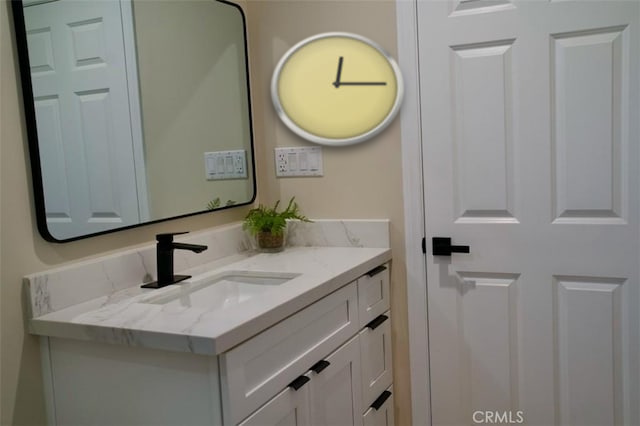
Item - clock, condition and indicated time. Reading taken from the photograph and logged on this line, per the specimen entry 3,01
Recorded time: 12,15
